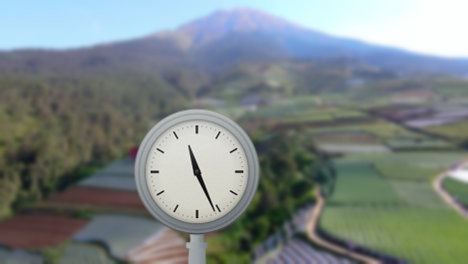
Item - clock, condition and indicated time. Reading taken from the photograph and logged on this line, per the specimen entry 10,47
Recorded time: 11,26
